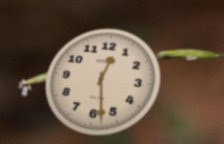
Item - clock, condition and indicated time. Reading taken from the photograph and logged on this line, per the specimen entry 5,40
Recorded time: 12,28
